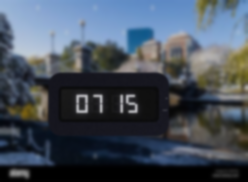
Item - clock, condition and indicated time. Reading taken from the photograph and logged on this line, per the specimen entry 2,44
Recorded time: 7,15
